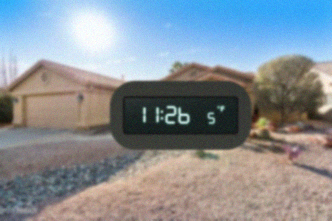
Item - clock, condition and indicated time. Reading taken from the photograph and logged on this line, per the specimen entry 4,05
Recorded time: 11,26
